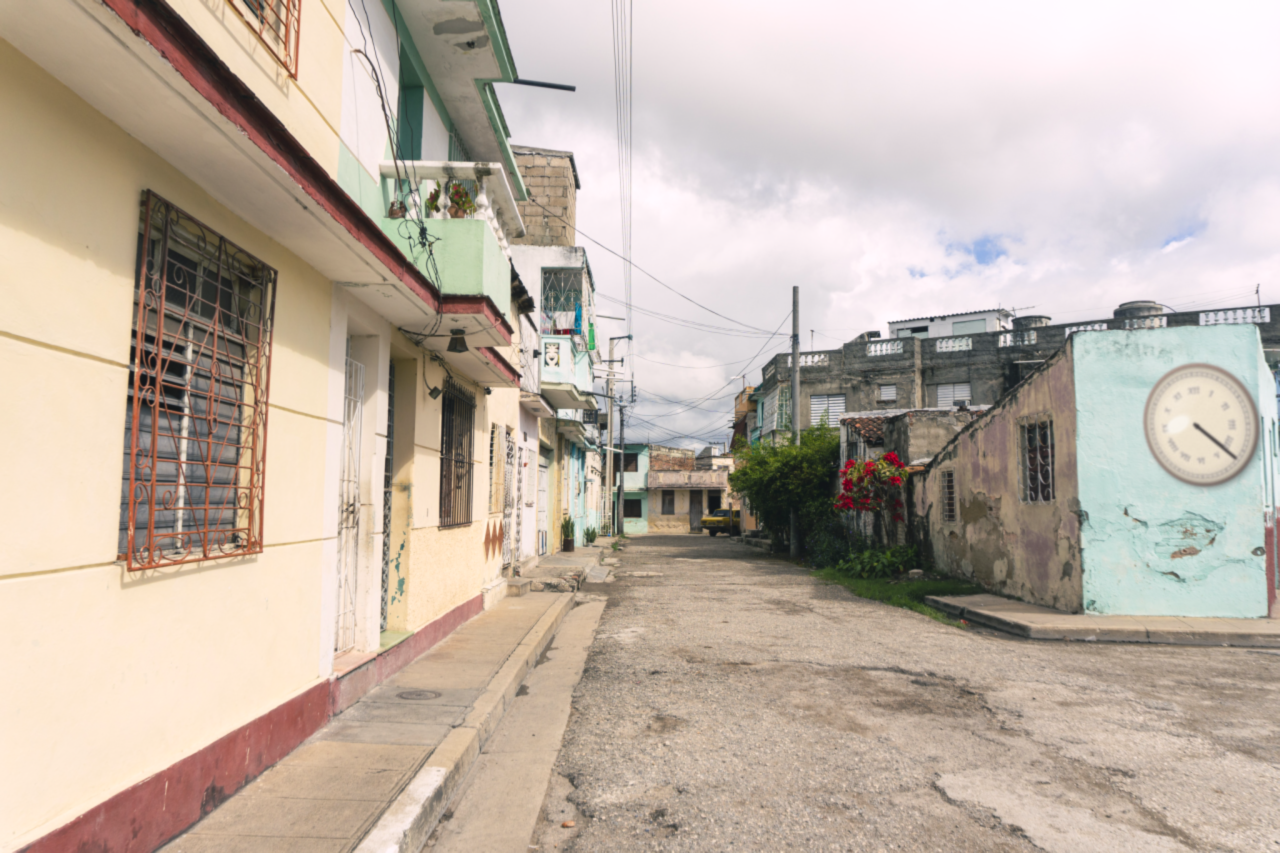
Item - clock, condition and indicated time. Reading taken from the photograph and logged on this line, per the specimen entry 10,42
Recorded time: 4,22
